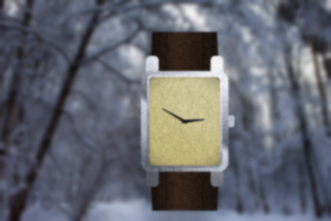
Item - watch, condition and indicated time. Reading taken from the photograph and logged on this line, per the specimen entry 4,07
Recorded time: 2,50
